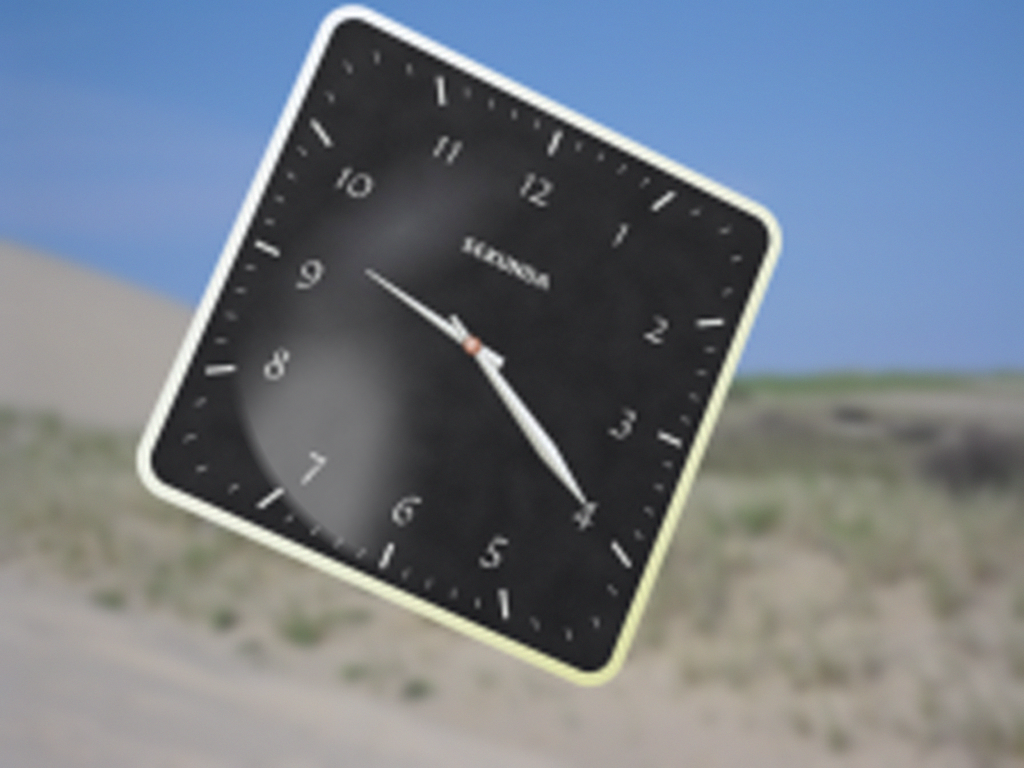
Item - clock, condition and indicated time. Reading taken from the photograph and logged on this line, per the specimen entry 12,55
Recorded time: 9,20
